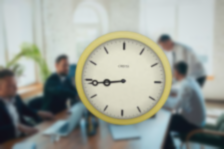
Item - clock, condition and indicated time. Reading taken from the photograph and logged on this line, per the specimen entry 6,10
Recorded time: 8,44
